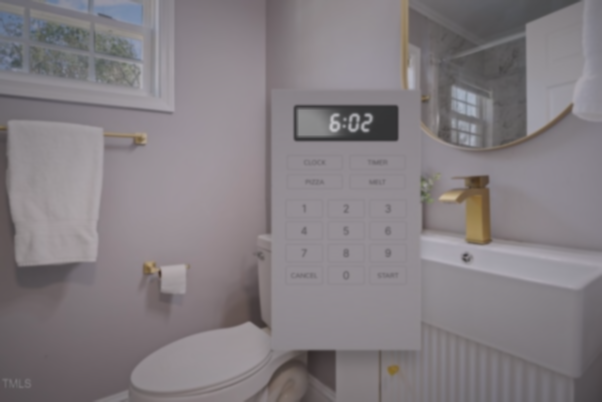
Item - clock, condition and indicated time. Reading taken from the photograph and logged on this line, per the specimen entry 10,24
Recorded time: 6,02
